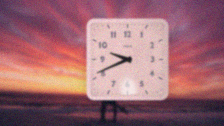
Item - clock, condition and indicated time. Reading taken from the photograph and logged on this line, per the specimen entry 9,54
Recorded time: 9,41
